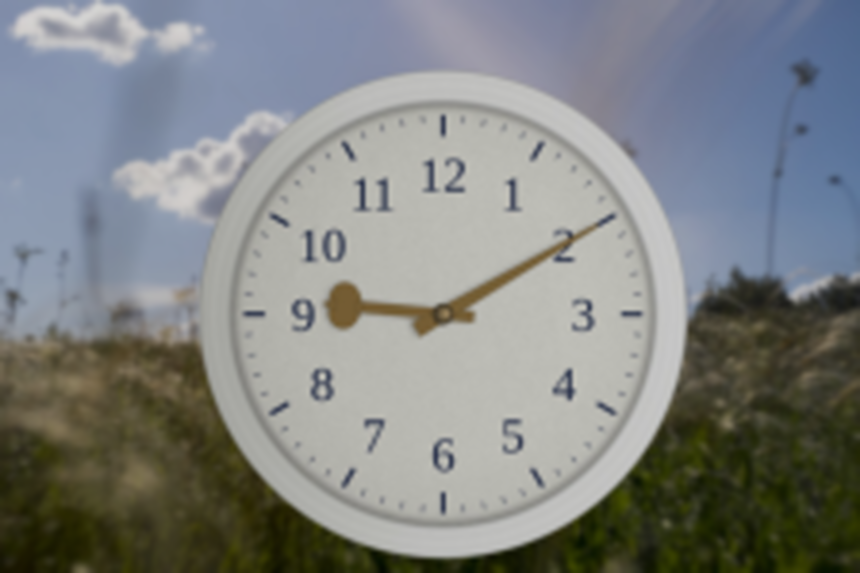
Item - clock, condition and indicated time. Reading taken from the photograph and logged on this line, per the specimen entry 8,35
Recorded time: 9,10
